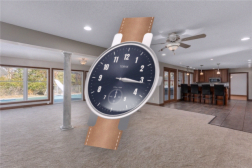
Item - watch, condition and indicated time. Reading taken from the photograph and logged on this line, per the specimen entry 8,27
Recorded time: 3,16
